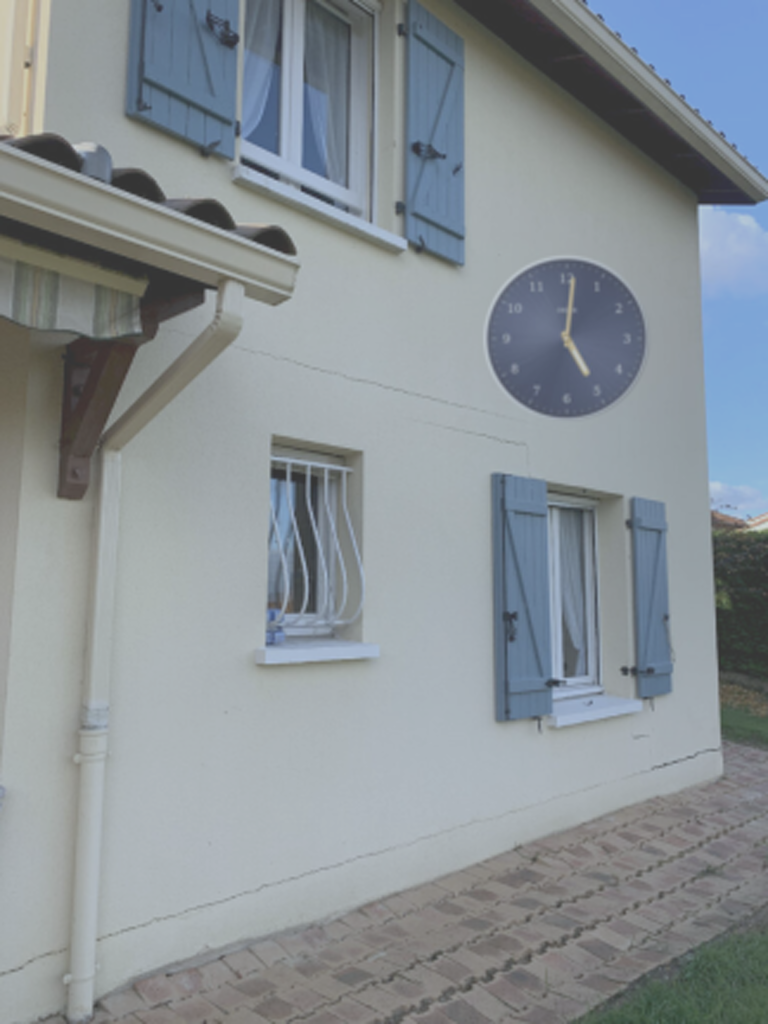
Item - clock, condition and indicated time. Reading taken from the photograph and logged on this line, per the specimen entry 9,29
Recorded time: 5,01
